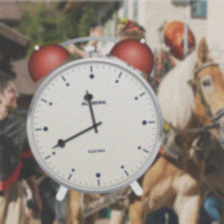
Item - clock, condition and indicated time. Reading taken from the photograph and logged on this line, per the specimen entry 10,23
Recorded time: 11,41
